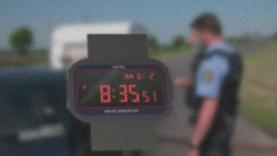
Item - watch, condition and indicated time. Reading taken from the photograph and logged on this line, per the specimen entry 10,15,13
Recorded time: 8,35,51
